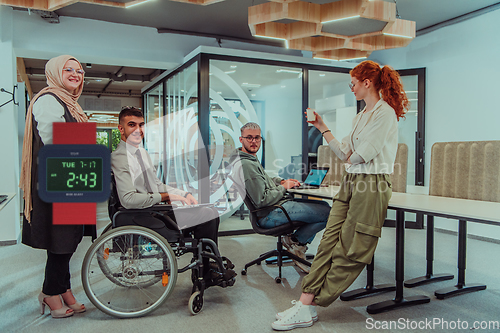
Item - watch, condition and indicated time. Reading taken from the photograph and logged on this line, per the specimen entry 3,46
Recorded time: 2,43
